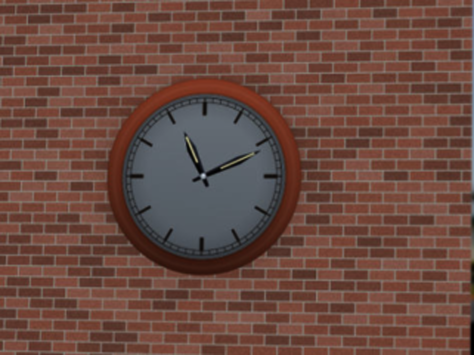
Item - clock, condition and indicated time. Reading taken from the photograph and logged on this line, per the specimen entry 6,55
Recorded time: 11,11
